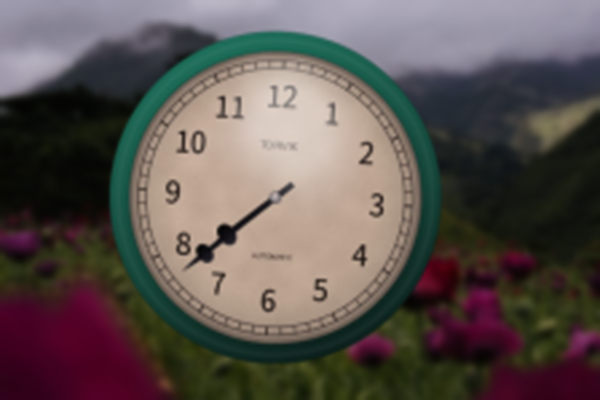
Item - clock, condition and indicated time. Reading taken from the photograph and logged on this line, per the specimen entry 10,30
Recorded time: 7,38
